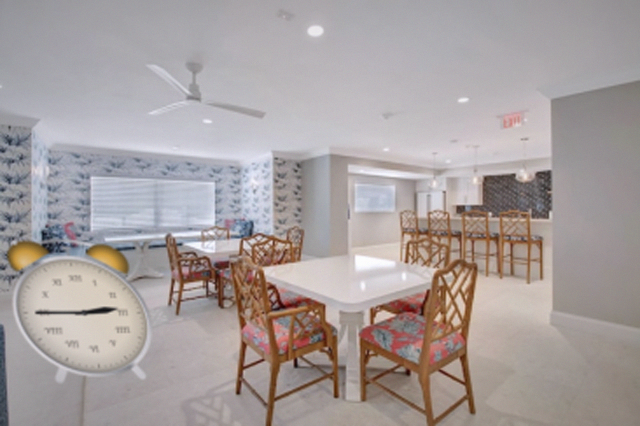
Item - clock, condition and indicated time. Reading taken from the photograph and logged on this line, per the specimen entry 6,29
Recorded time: 2,45
